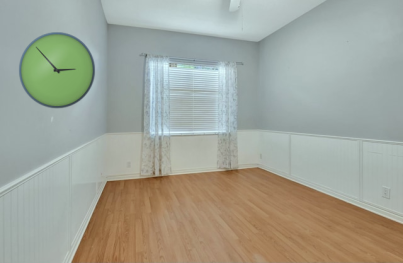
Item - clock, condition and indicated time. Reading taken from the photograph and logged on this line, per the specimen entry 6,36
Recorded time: 2,53
